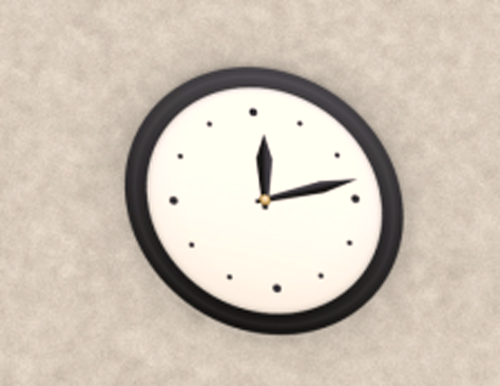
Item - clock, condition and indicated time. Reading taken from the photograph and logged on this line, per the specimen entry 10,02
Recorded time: 12,13
